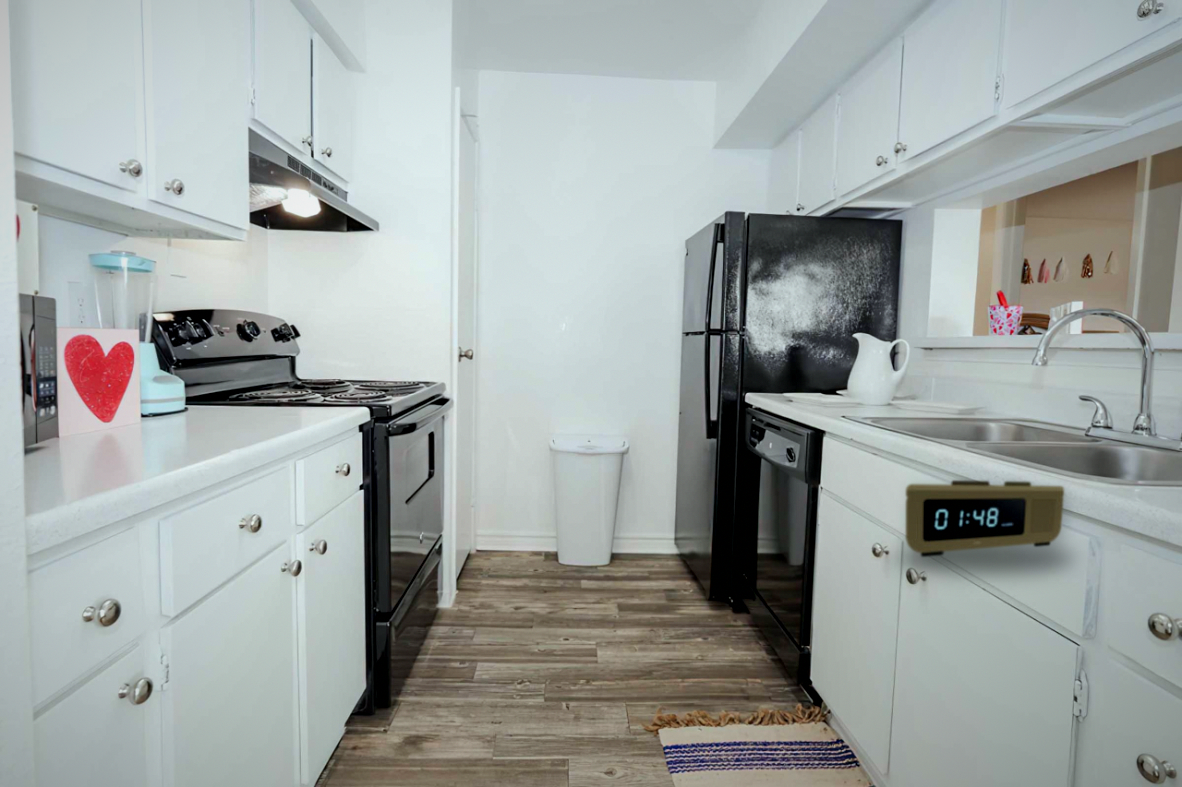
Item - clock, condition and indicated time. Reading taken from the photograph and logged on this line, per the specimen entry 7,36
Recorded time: 1,48
